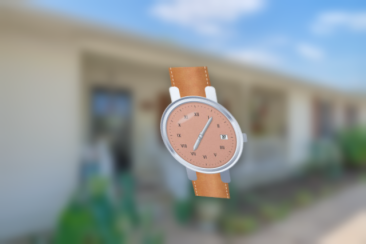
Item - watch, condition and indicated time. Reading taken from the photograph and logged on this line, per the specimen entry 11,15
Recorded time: 7,06
